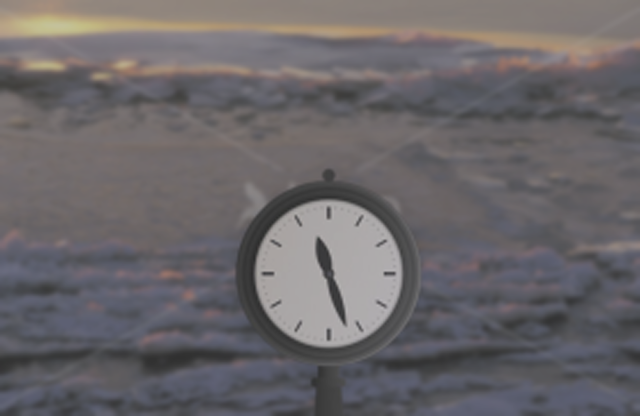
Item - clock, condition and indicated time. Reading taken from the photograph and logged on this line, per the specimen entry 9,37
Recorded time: 11,27
